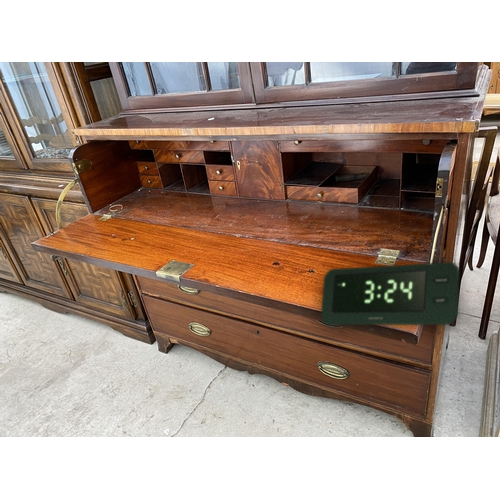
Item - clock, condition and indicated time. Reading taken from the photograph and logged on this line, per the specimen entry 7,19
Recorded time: 3,24
